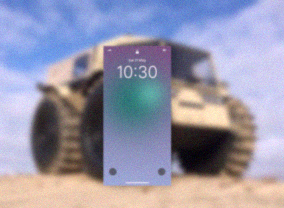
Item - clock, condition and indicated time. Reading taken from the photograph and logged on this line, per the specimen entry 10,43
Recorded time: 10,30
